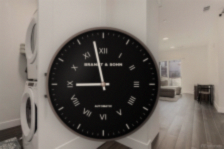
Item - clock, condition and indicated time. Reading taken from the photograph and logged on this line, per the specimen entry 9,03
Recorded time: 8,58
